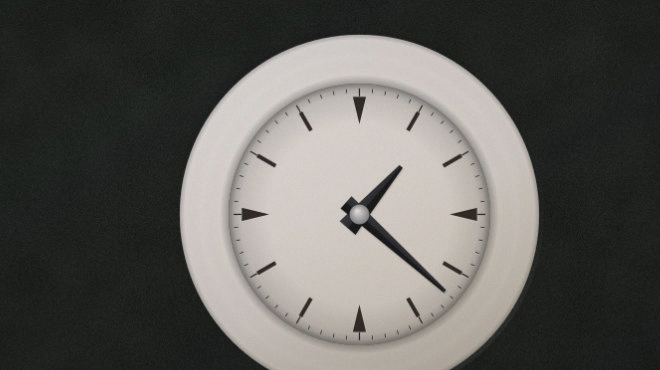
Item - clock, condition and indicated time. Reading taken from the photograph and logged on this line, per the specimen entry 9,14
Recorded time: 1,22
